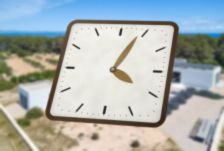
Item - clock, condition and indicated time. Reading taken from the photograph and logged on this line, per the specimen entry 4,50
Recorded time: 4,04
